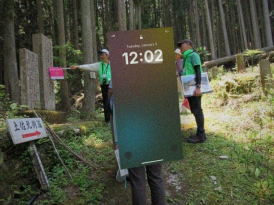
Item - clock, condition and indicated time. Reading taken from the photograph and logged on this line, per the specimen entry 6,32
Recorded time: 12,02
